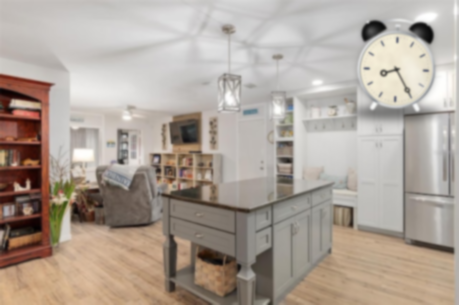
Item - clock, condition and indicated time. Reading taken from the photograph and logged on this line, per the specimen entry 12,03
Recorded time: 8,25
